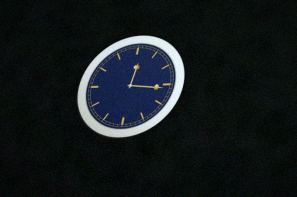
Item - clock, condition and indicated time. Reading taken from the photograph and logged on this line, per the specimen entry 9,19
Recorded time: 12,16
